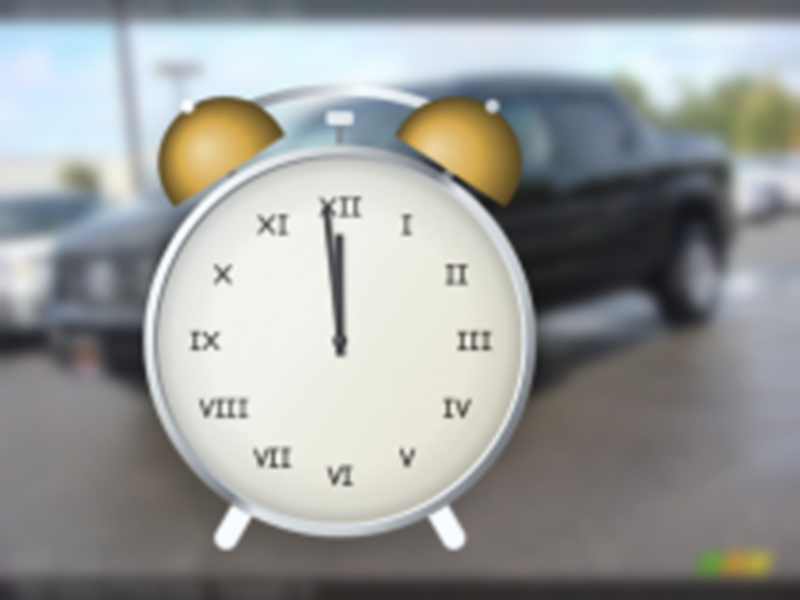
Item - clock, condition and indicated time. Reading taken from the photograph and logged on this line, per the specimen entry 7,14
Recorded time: 11,59
